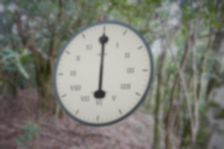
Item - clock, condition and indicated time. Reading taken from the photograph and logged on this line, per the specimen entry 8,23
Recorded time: 6,00
